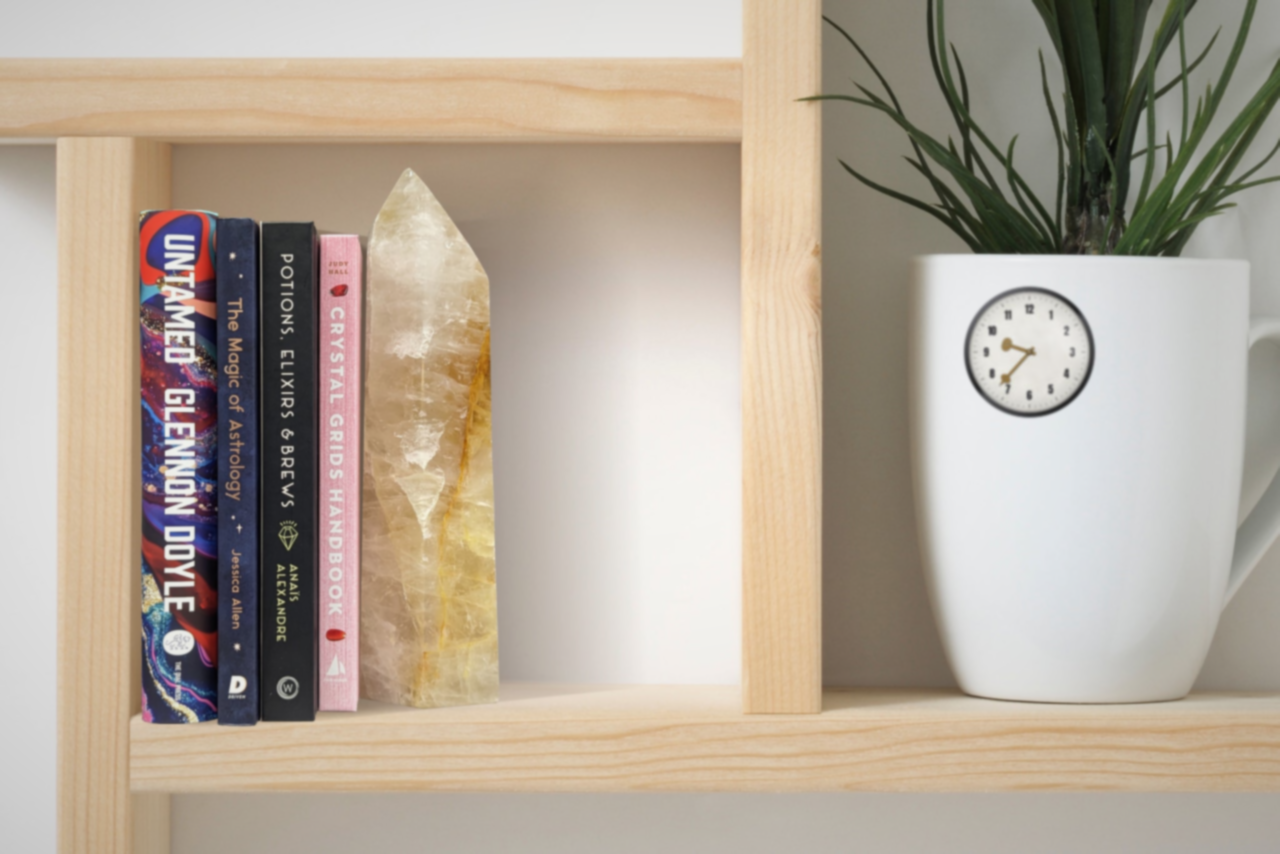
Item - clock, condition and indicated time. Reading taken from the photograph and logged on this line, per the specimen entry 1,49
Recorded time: 9,37
